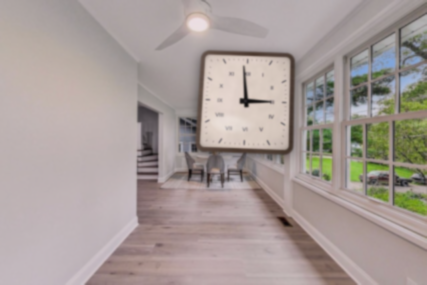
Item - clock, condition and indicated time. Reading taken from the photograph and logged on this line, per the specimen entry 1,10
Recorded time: 2,59
